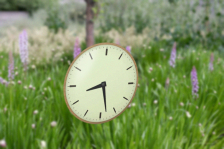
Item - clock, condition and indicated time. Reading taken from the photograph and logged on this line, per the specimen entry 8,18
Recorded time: 8,28
